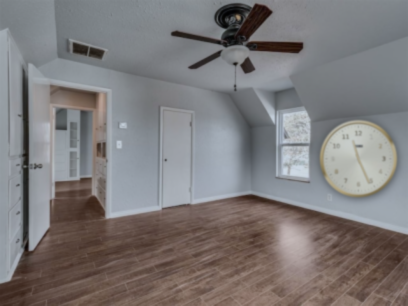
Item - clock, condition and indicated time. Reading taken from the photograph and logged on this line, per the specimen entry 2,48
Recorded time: 11,26
